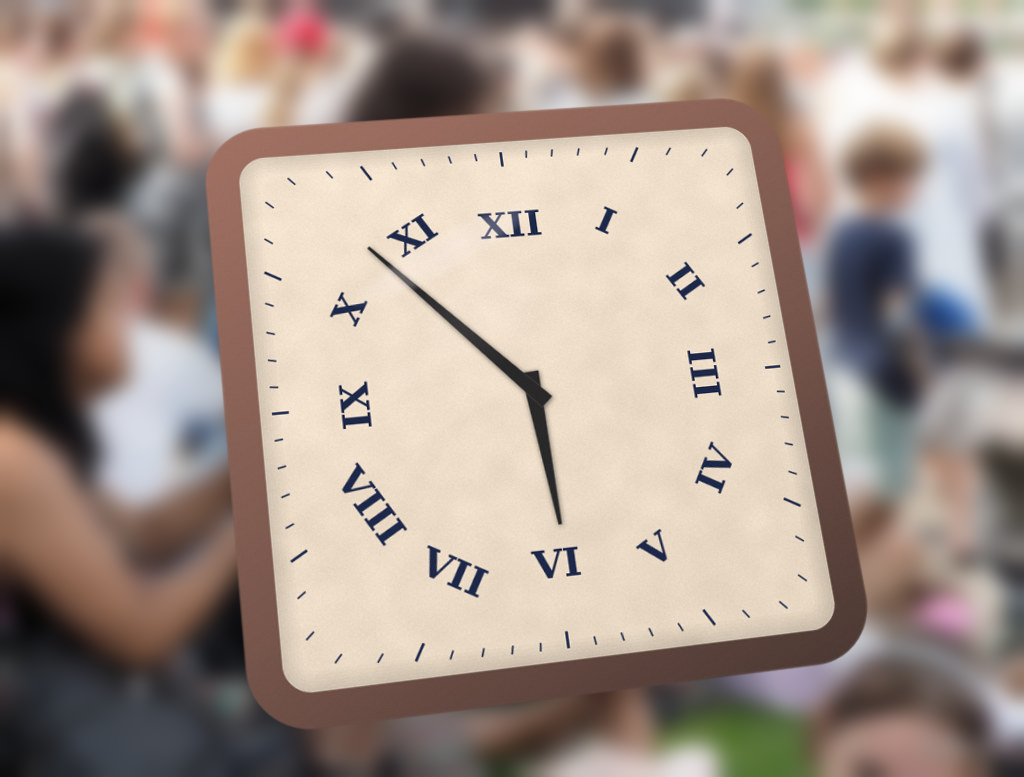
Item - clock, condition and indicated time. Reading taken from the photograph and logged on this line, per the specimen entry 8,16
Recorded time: 5,53
